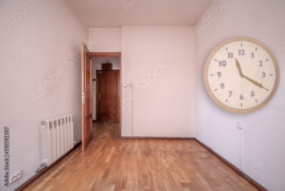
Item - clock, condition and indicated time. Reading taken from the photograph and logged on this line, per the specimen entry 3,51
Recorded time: 11,20
